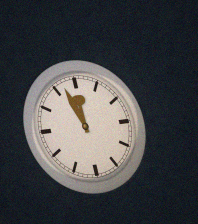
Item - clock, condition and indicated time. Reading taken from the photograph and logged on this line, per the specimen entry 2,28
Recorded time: 11,57
